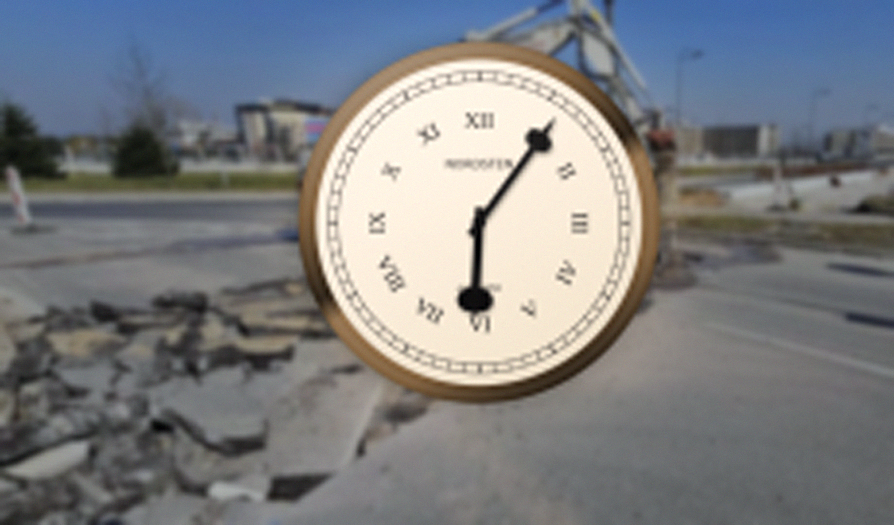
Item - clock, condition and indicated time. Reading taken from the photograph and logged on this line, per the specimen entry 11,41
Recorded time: 6,06
